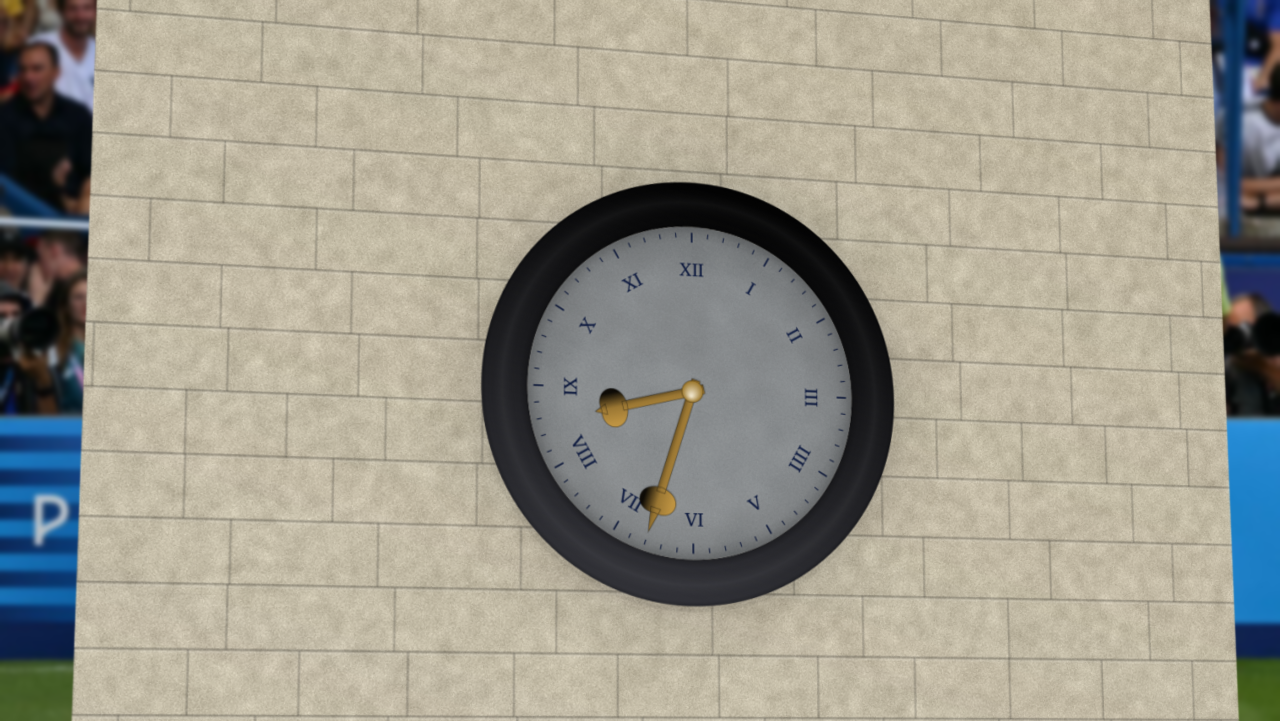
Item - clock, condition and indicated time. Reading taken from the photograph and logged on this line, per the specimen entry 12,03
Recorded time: 8,33
